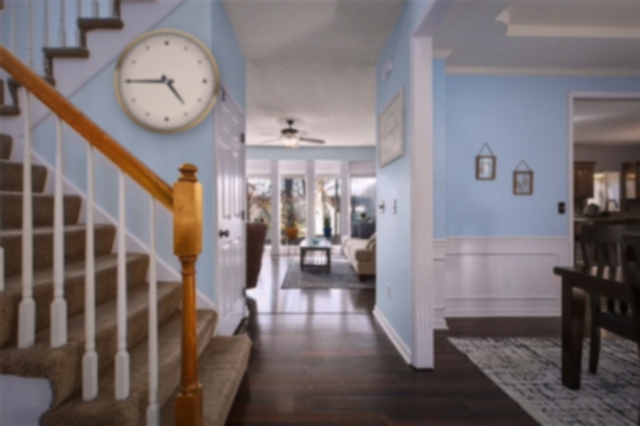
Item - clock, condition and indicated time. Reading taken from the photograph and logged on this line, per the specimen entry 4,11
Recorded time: 4,45
